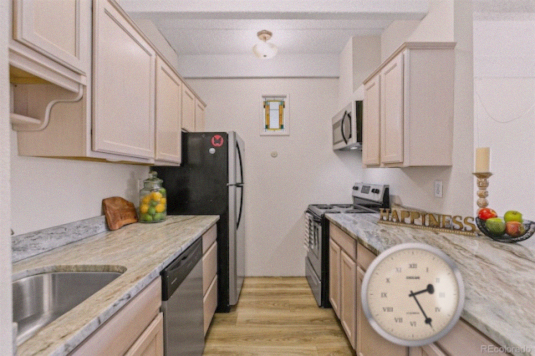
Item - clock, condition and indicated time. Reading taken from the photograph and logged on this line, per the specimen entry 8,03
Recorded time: 2,25
